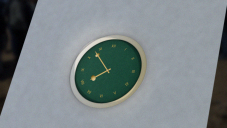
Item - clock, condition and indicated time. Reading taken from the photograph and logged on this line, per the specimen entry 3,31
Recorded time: 7,53
